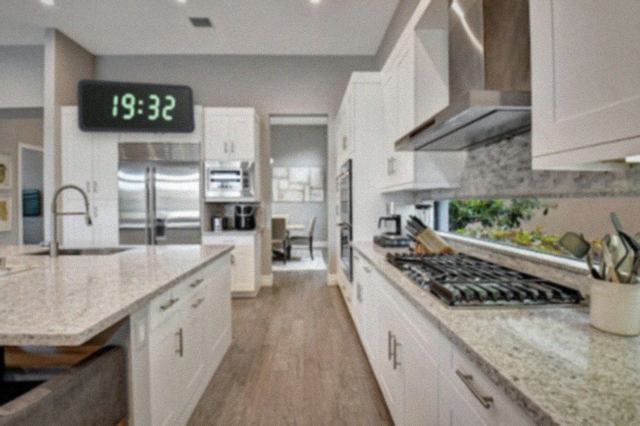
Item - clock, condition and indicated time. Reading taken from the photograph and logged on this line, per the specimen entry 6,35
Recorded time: 19,32
